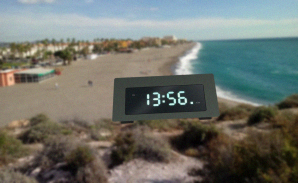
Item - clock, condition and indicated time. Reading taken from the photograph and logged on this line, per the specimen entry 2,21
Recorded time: 13,56
